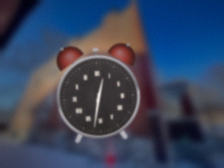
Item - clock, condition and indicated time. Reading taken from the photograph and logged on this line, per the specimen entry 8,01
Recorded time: 12,32
